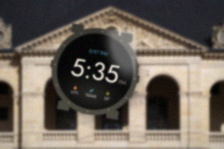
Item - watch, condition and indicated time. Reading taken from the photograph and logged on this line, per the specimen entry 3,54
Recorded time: 5,35
